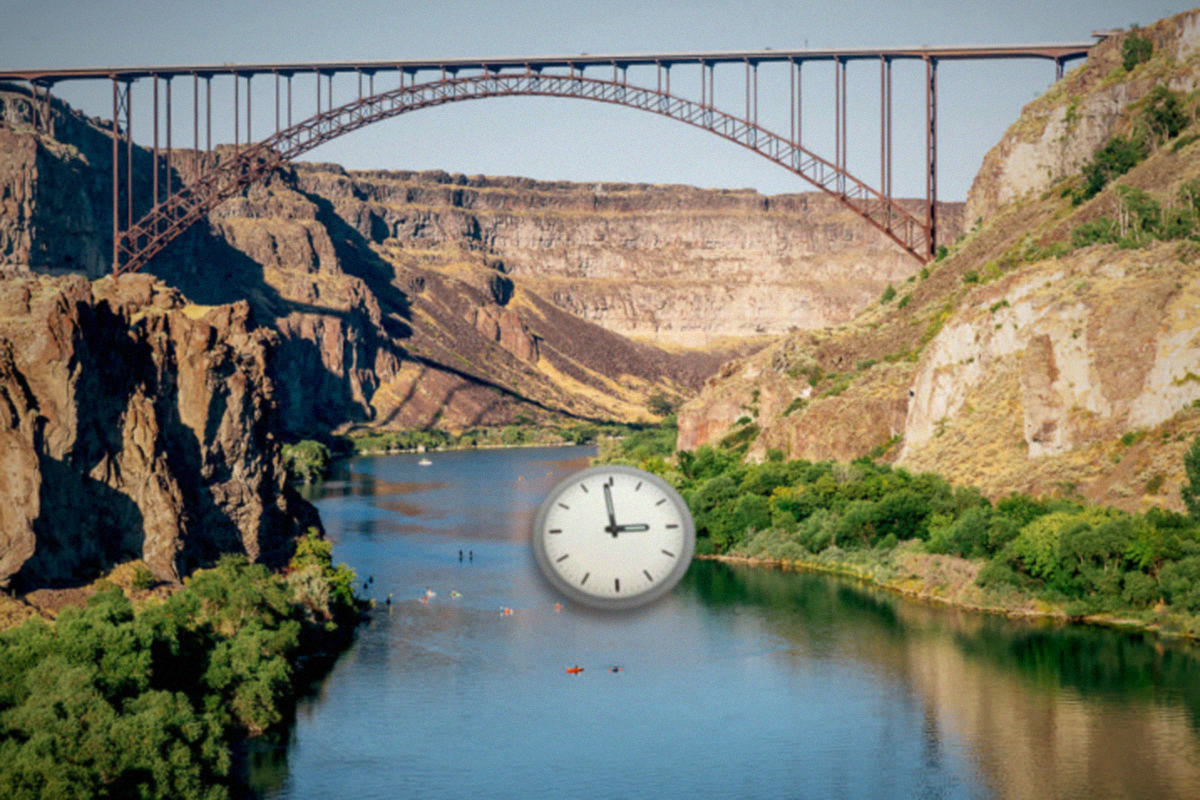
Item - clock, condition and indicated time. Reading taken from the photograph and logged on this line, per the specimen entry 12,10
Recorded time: 2,59
